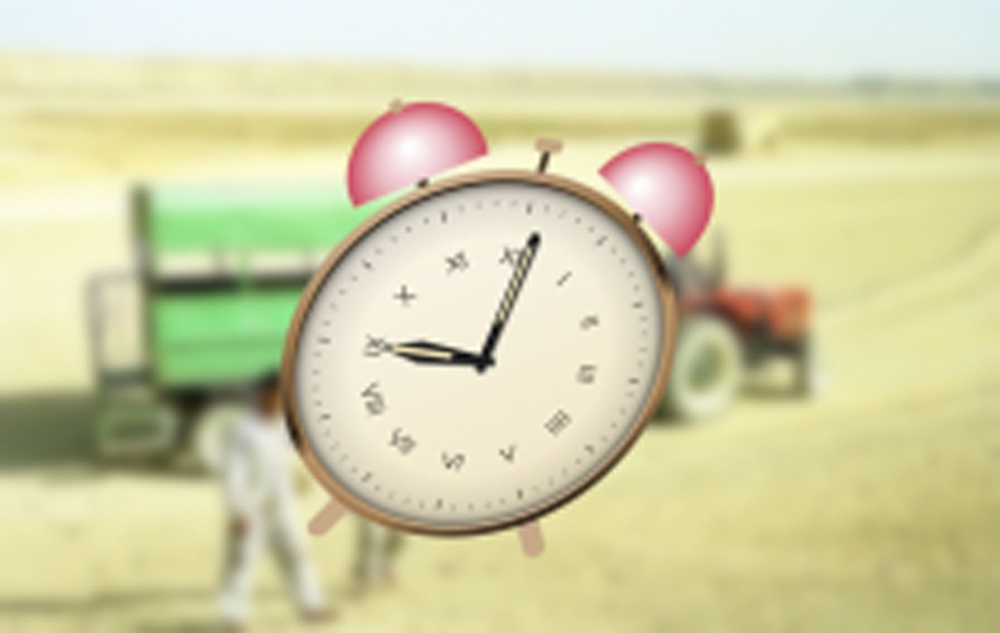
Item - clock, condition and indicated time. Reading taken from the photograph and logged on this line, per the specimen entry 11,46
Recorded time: 9,01
